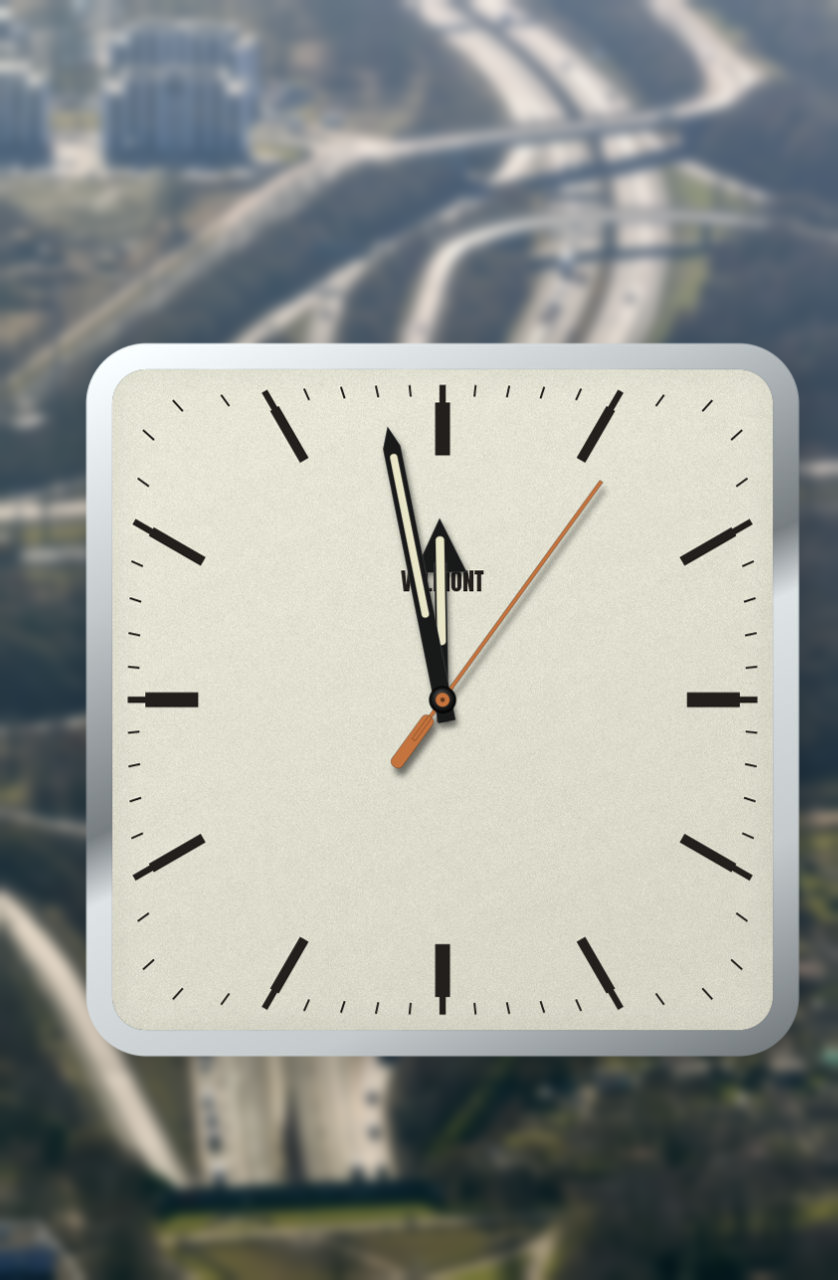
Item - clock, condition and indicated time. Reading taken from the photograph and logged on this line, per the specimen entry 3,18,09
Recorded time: 11,58,06
